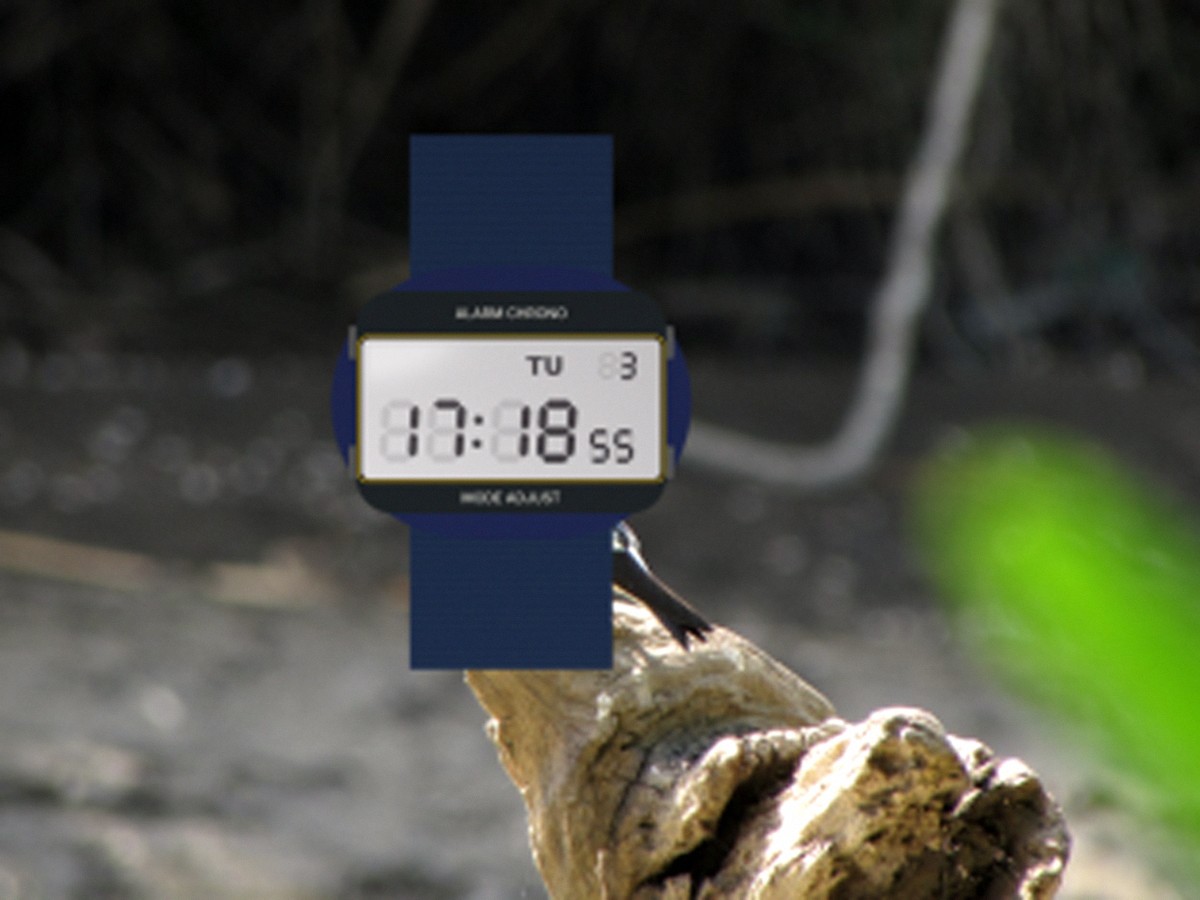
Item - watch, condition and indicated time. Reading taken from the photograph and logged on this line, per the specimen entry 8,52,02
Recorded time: 17,18,55
